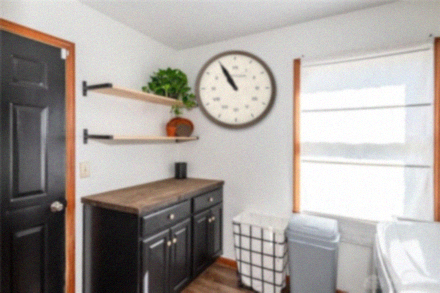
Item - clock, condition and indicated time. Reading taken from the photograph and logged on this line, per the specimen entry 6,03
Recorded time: 10,55
